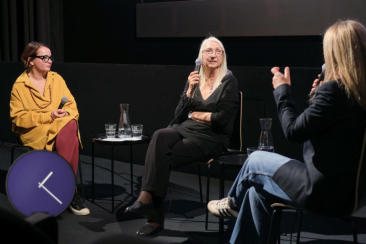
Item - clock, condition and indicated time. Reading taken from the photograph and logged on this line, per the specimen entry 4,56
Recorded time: 1,22
